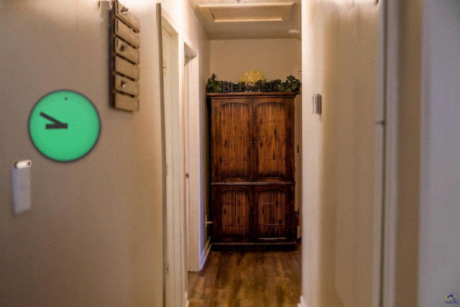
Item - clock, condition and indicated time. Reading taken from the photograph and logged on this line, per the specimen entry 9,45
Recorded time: 8,49
